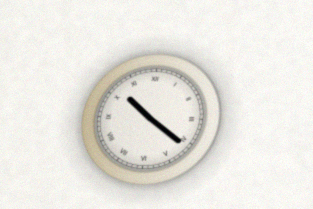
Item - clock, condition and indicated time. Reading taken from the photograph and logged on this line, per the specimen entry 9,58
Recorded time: 10,21
